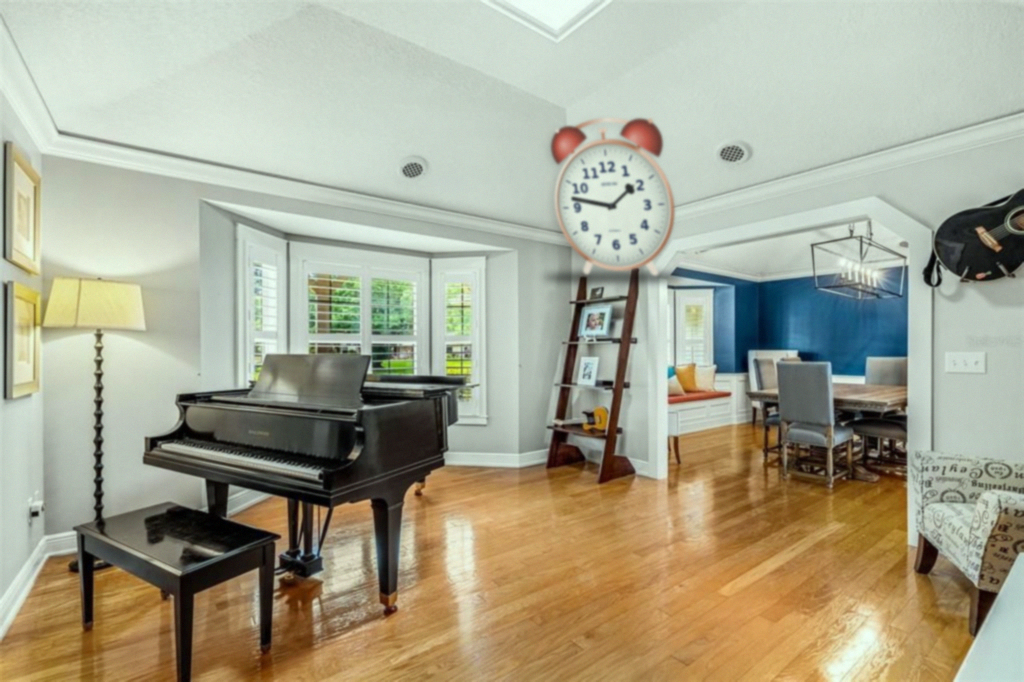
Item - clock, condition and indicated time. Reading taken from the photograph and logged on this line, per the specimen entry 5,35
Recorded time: 1,47
